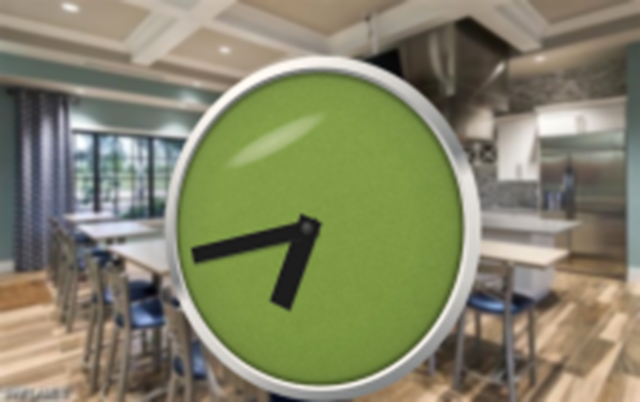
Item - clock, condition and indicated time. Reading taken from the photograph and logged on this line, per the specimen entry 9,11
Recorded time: 6,43
